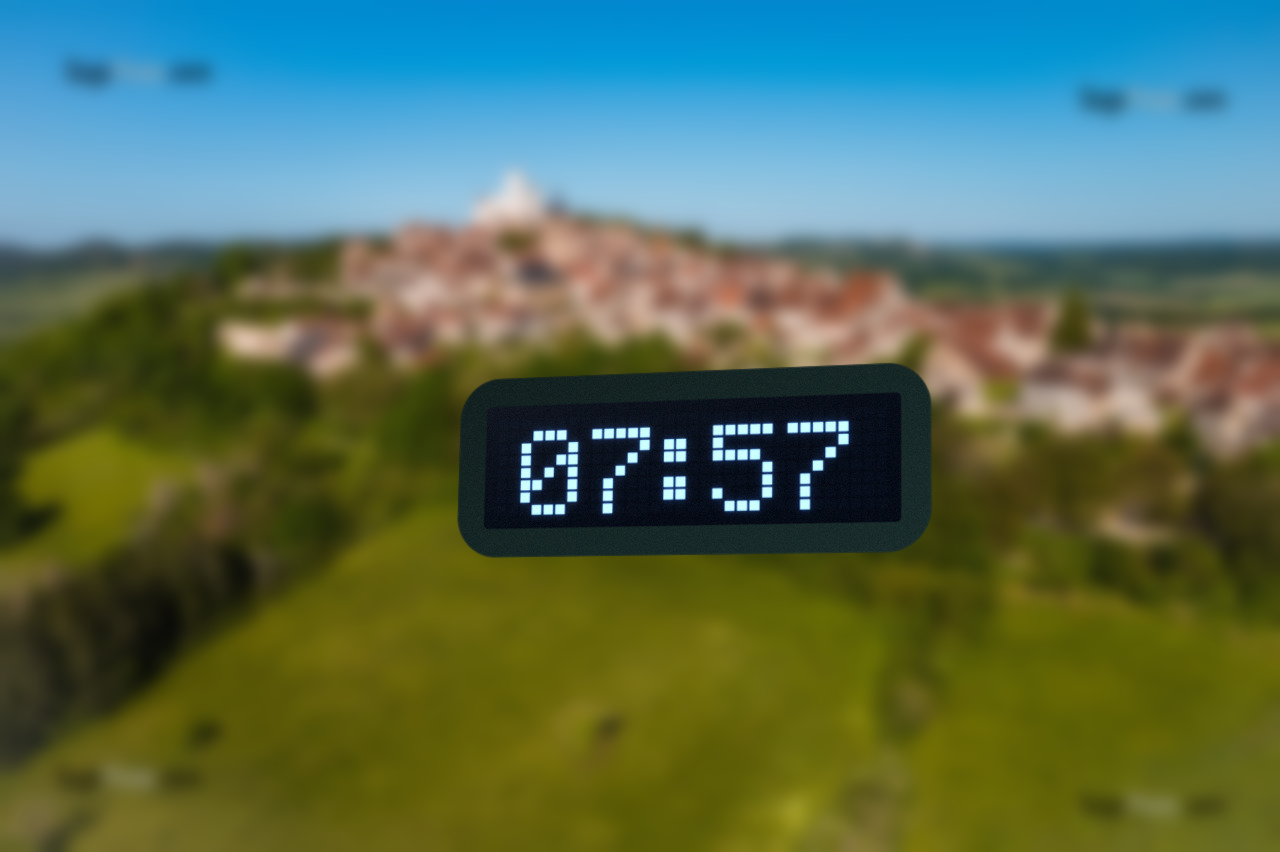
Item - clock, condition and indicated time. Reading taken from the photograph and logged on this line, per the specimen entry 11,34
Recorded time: 7,57
